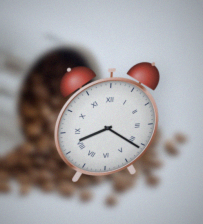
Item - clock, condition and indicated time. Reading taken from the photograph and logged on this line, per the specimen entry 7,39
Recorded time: 8,21
